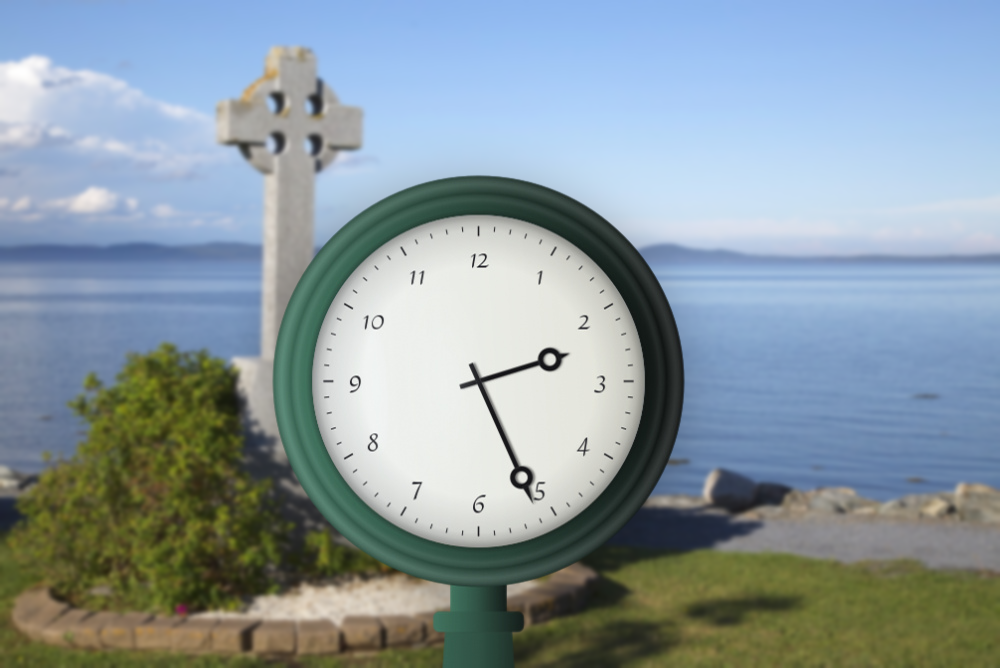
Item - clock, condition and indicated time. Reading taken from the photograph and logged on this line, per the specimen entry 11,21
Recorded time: 2,26
